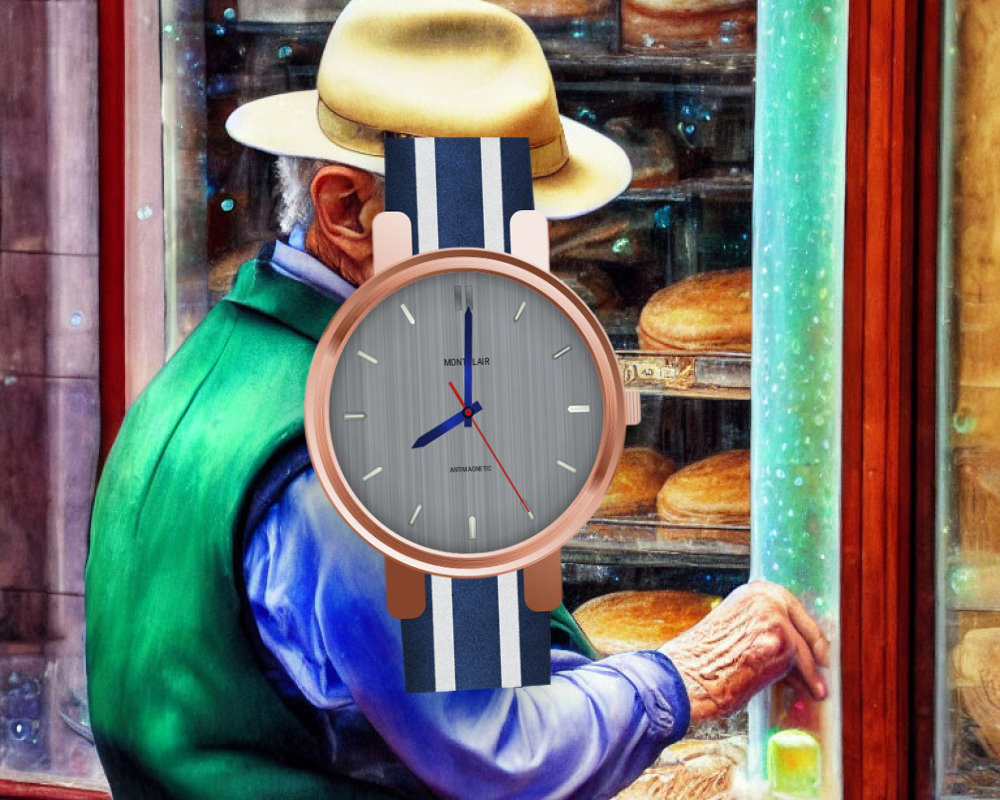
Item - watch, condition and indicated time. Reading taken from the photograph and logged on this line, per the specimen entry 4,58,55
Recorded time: 8,00,25
